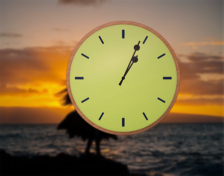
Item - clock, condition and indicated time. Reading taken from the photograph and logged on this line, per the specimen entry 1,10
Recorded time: 1,04
